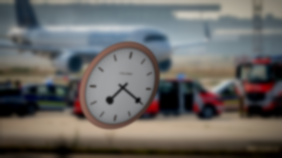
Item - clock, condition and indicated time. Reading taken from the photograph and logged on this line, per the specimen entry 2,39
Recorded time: 7,20
